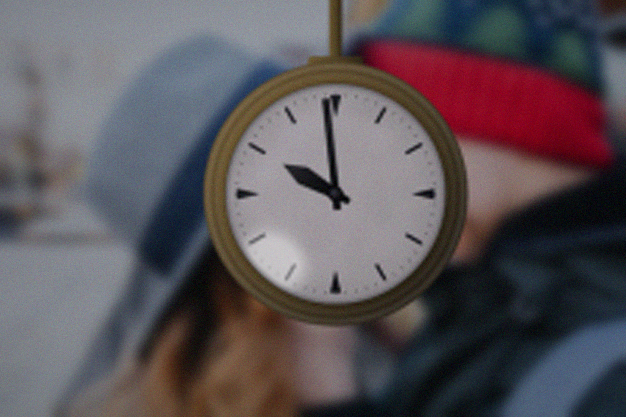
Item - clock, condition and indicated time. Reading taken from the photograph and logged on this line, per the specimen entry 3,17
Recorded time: 9,59
